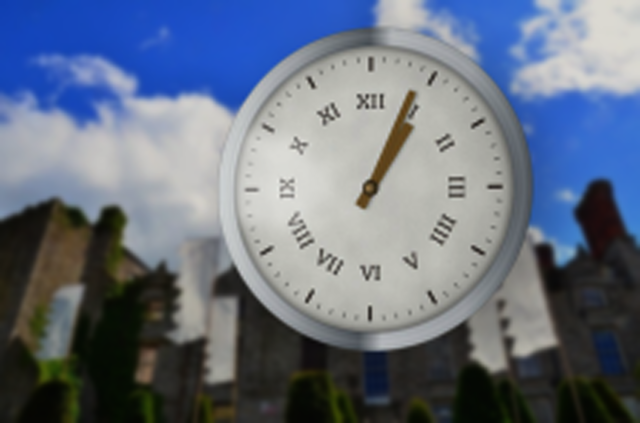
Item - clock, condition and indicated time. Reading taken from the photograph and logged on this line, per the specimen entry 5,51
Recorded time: 1,04
